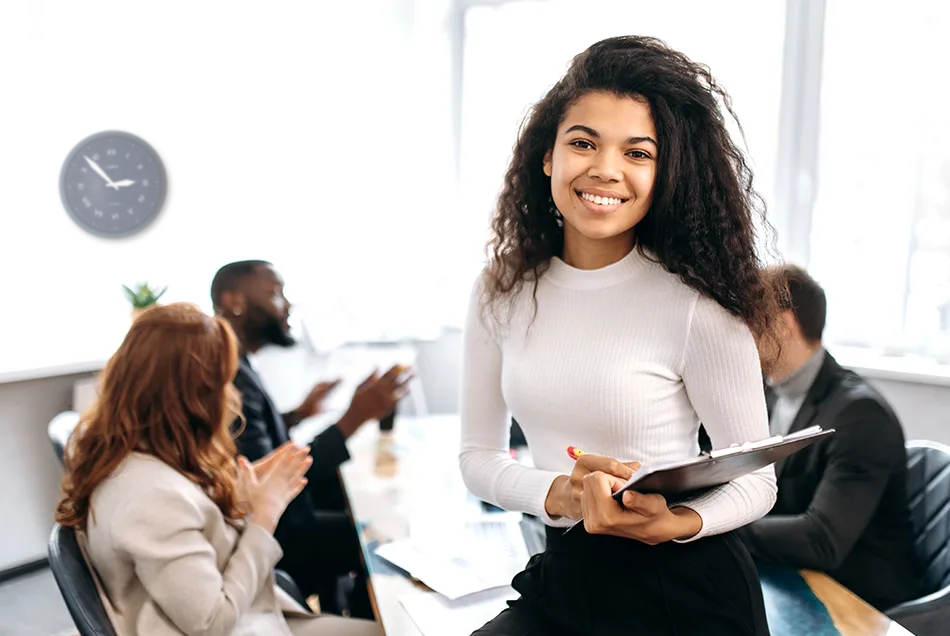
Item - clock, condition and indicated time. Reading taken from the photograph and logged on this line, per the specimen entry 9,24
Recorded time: 2,53
